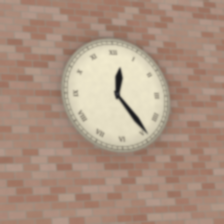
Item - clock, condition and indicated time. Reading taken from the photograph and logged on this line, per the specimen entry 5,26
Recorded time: 12,24
